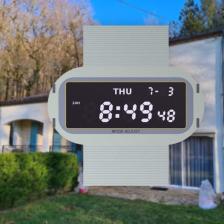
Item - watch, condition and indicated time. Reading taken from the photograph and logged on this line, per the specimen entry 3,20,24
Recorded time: 8,49,48
